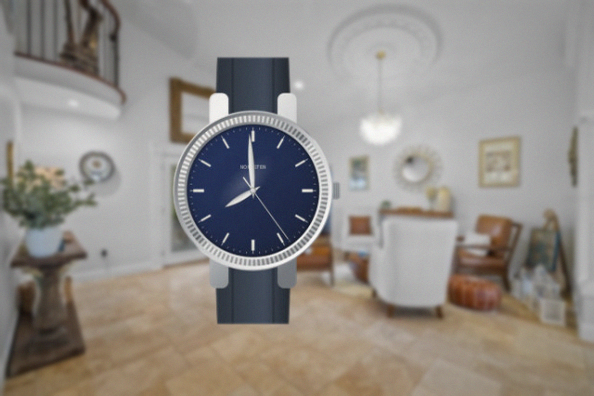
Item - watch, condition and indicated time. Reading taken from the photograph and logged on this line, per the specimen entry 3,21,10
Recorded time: 7,59,24
